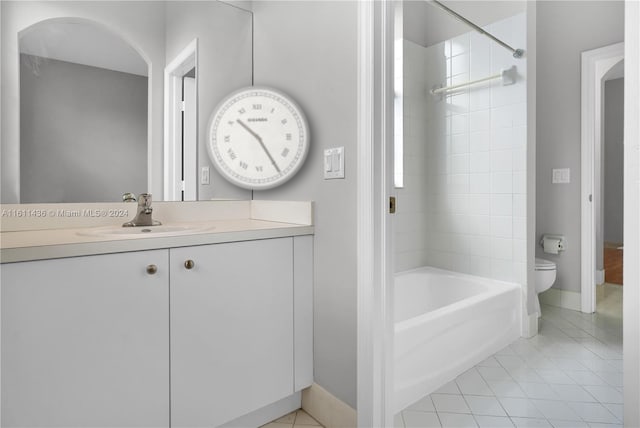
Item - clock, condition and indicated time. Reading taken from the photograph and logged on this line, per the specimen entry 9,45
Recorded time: 10,25
